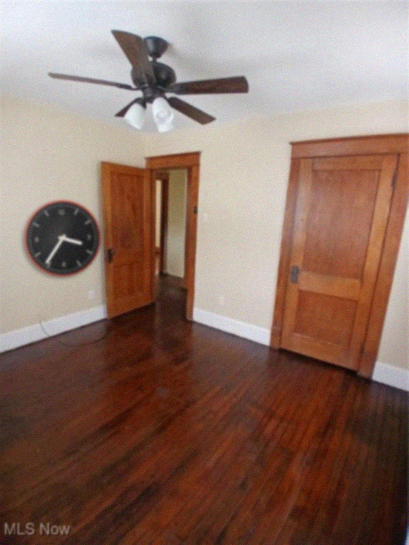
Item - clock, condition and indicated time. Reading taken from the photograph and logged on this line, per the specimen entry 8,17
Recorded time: 3,36
